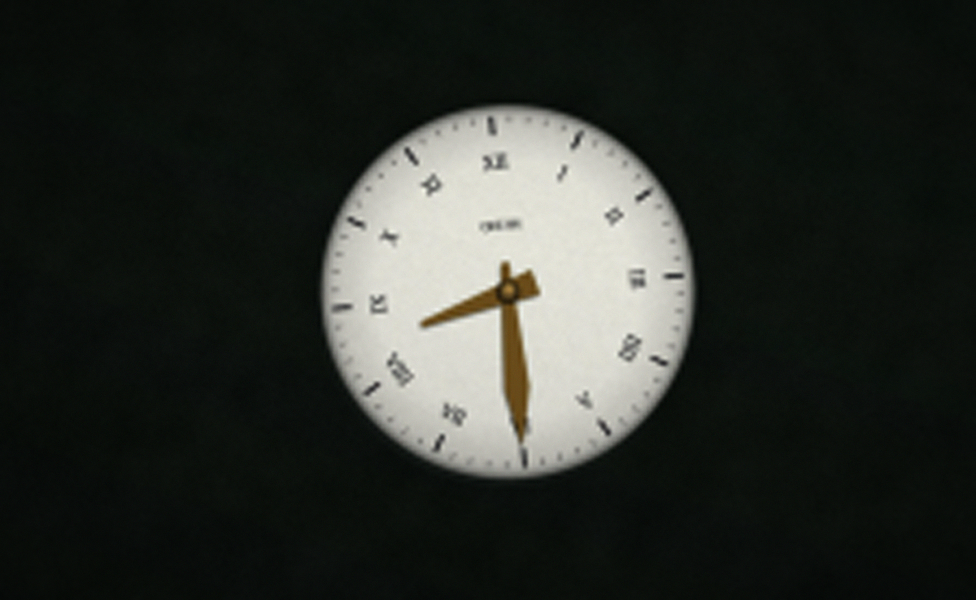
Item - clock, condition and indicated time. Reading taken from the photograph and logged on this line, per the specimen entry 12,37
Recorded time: 8,30
